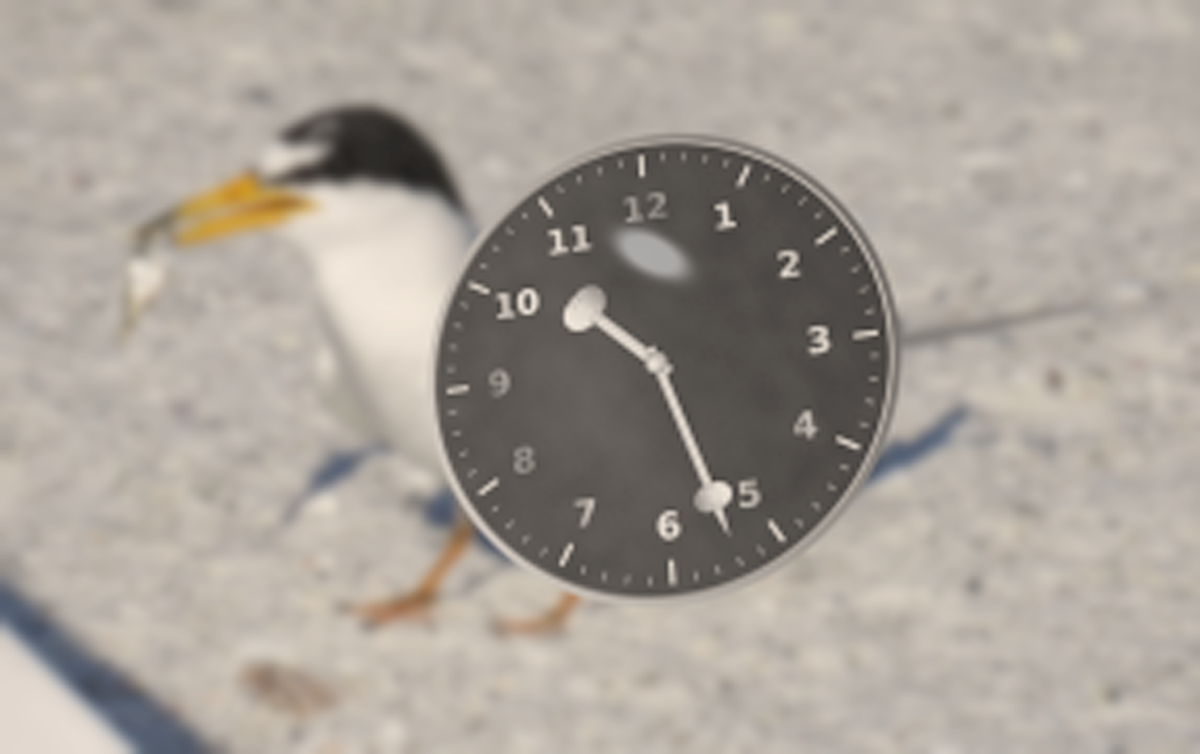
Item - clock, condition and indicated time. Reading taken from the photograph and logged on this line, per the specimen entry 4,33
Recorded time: 10,27
